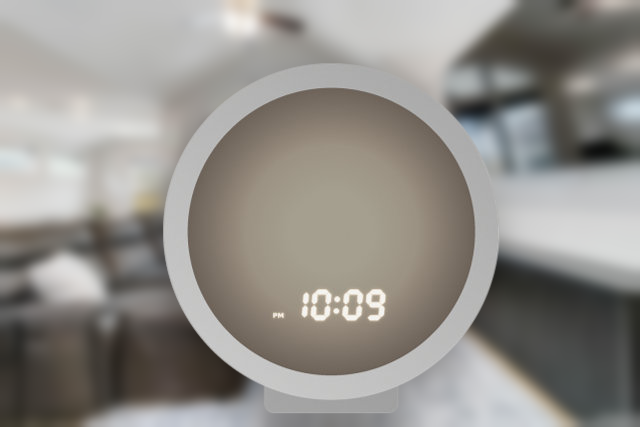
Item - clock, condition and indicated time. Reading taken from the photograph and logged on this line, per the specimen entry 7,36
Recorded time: 10,09
